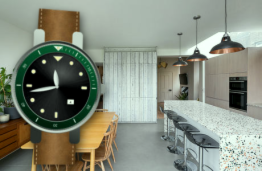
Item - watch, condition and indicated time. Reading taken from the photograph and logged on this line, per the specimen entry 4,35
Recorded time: 11,43
